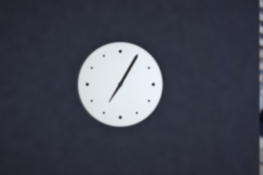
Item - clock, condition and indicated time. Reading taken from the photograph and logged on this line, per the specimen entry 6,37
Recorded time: 7,05
